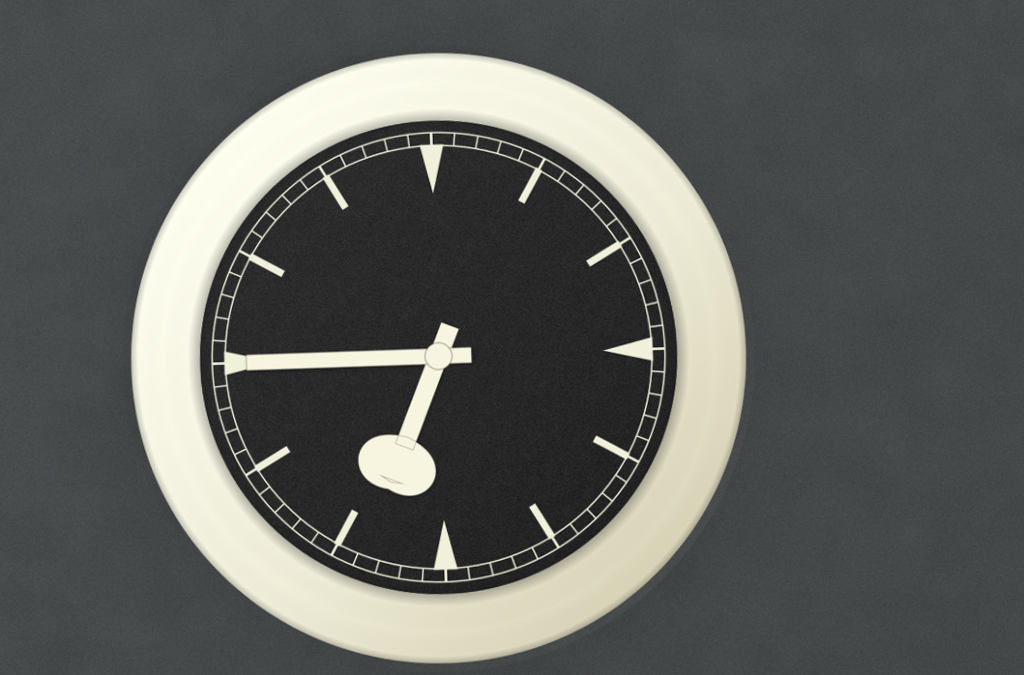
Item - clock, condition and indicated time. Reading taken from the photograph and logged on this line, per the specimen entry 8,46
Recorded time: 6,45
